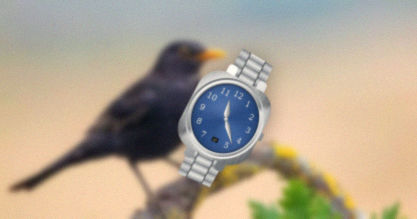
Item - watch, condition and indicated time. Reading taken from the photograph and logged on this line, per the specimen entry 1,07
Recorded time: 11,23
